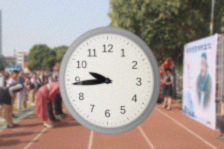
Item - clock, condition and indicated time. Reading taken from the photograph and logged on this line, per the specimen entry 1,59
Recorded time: 9,44
